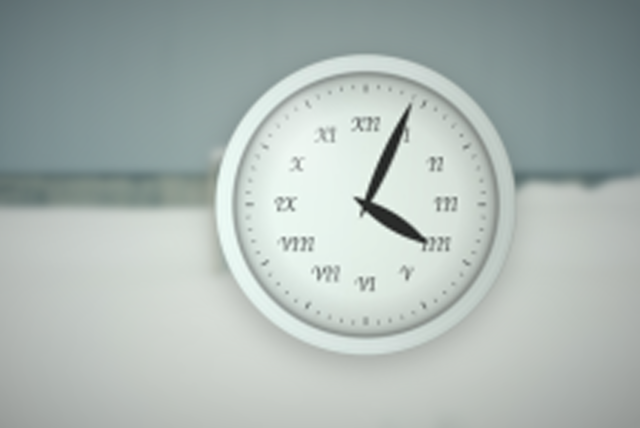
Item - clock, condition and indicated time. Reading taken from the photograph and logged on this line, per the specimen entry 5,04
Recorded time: 4,04
